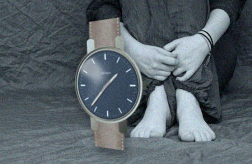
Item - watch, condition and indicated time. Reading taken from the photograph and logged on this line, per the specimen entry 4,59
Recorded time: 1,37
